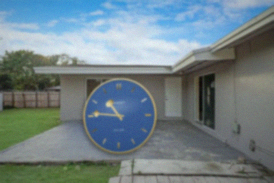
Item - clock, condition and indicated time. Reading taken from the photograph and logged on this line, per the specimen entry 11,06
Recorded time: 10,46
